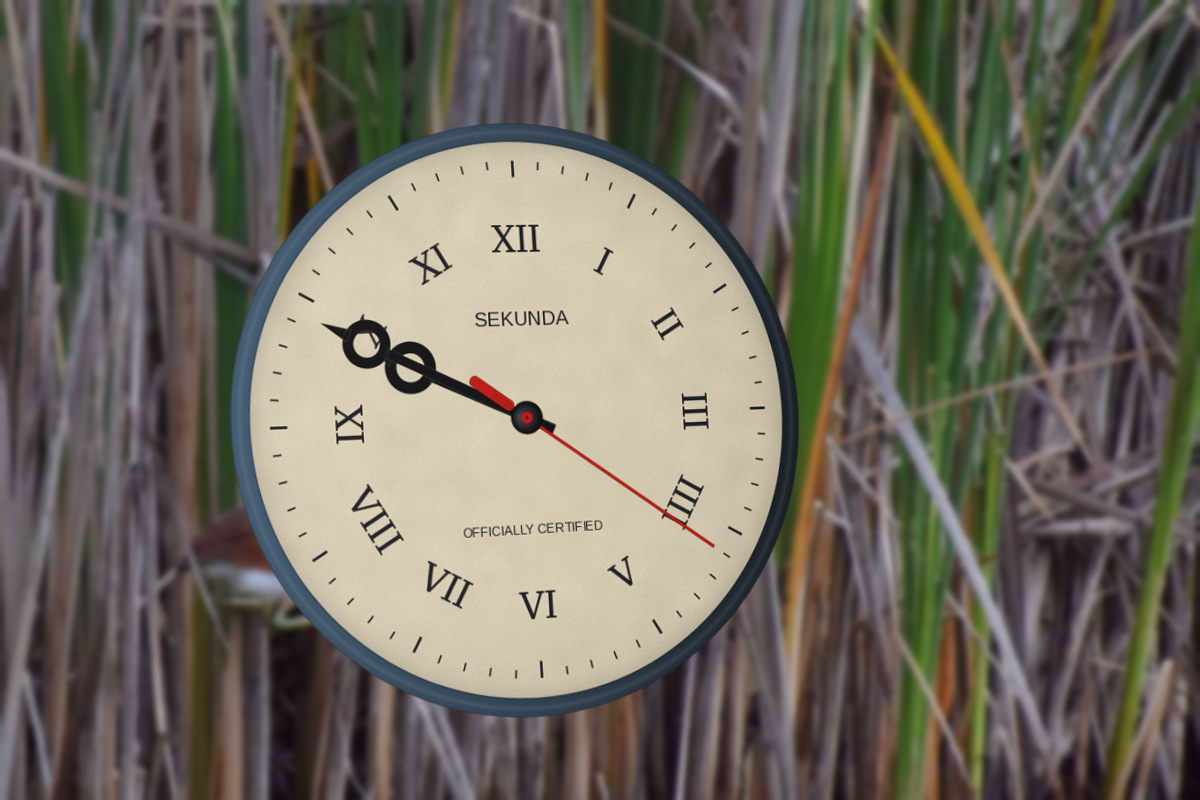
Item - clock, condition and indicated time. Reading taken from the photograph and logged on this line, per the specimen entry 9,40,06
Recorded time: 9,49,21
